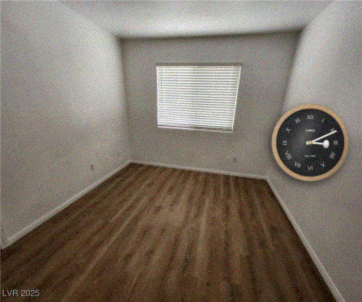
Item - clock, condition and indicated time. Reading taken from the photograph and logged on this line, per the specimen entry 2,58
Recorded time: 3,11
